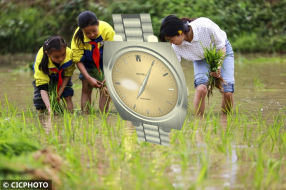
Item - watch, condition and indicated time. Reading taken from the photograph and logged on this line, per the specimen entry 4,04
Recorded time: 7,05
